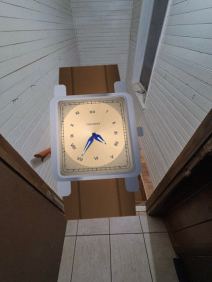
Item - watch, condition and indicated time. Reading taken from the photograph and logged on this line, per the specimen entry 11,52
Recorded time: 4,35
